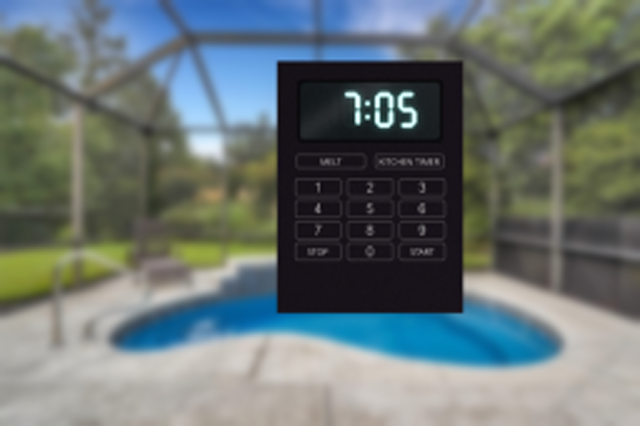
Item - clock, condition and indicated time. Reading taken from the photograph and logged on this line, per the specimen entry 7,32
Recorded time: 7,05
